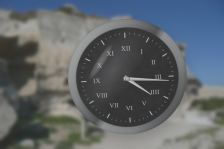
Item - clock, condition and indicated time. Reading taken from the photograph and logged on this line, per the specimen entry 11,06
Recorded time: 4,16
